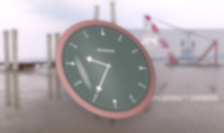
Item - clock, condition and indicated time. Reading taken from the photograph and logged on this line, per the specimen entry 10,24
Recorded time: 9,35
